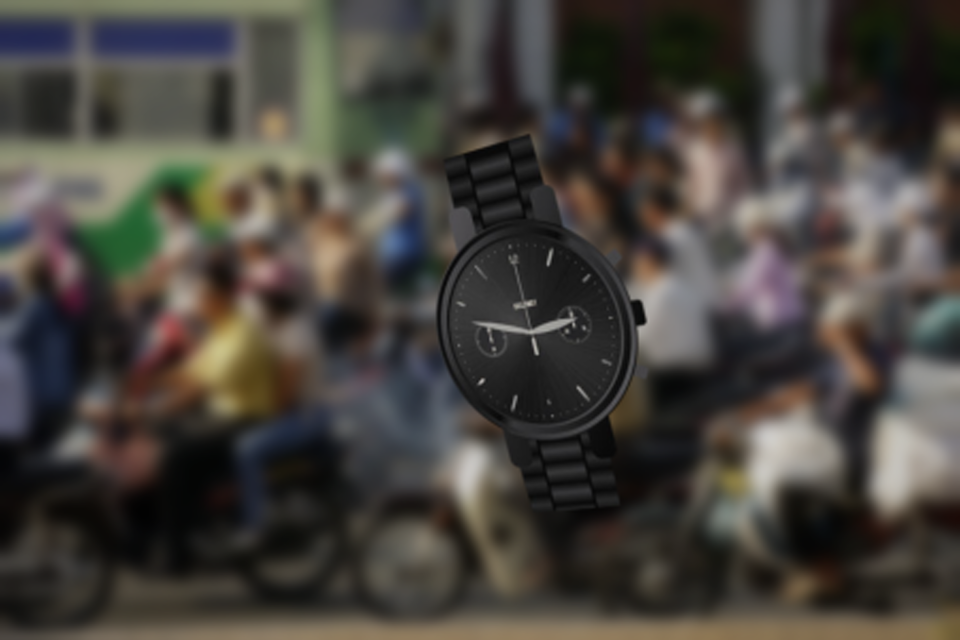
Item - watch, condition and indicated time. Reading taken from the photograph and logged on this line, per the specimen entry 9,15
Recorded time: 2,48
